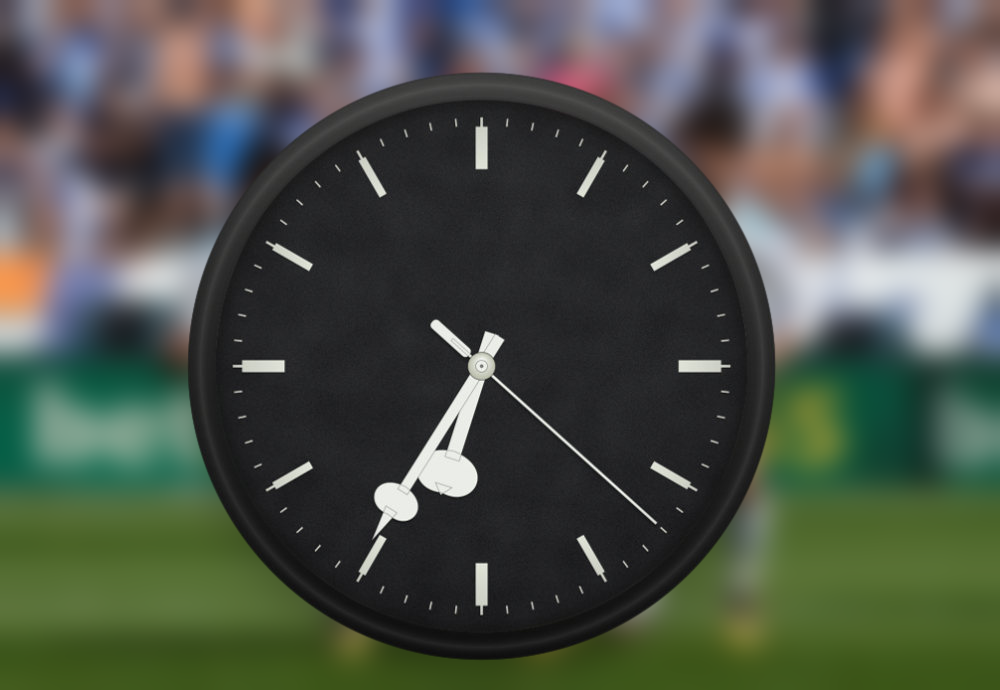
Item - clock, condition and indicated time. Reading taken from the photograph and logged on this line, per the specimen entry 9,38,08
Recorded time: 6,35,22
